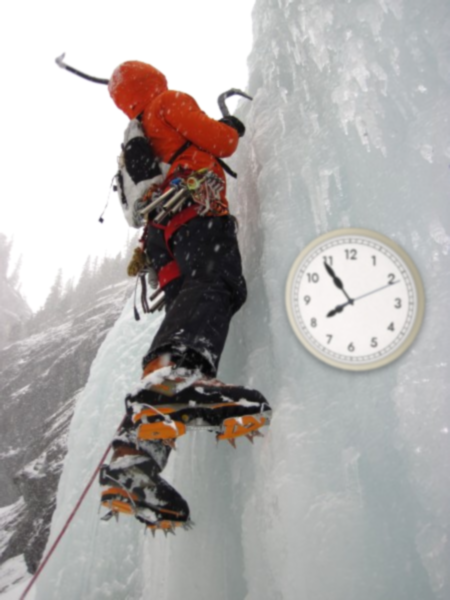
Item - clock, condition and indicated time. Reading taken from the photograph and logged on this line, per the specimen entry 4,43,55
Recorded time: 7,54,11
